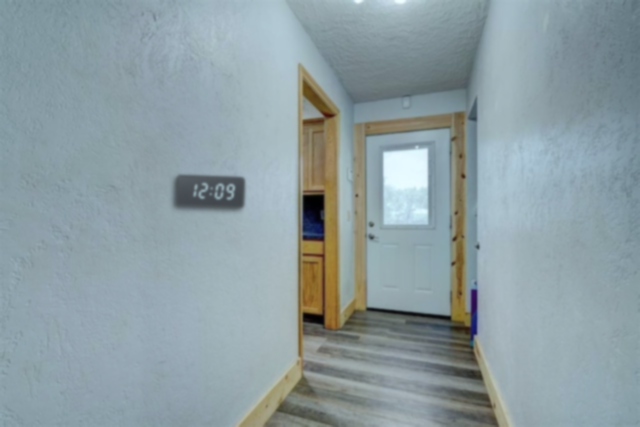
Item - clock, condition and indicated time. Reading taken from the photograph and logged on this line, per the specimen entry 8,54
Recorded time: 12,09
